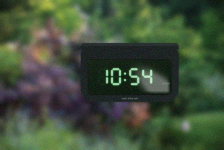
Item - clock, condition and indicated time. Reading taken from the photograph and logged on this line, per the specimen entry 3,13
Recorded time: 10,54
